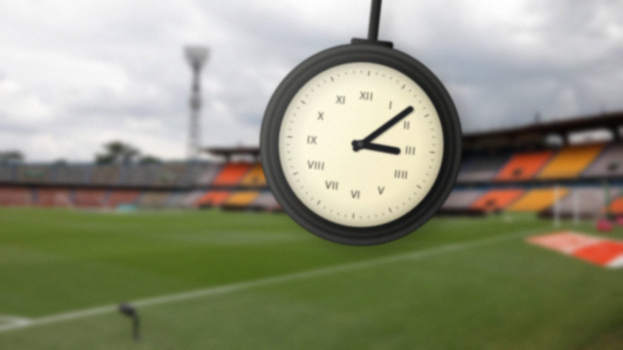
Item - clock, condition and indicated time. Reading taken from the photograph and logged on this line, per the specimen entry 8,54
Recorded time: 3,08
